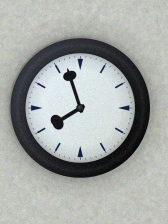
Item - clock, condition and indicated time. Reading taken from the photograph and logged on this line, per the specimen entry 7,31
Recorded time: 7,57
